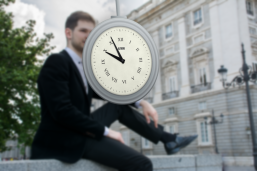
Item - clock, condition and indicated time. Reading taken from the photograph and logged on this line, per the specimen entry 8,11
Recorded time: 9,56
